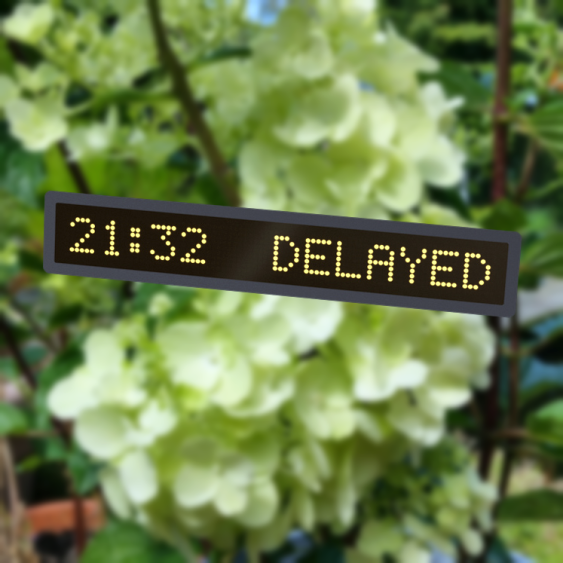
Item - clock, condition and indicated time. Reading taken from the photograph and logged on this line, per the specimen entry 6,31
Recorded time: 21,32
